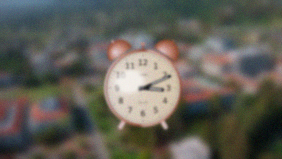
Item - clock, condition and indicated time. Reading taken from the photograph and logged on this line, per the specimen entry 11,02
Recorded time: 3,11
